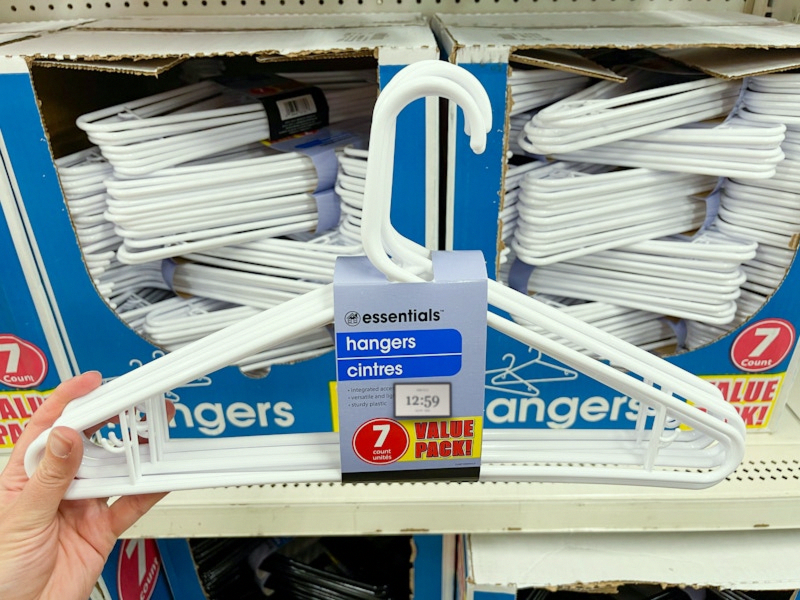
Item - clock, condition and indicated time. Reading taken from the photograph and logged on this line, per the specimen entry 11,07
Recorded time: 12,59
